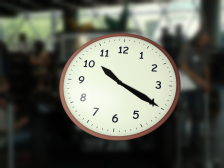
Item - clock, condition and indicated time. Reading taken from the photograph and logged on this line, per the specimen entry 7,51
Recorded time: 10,20
